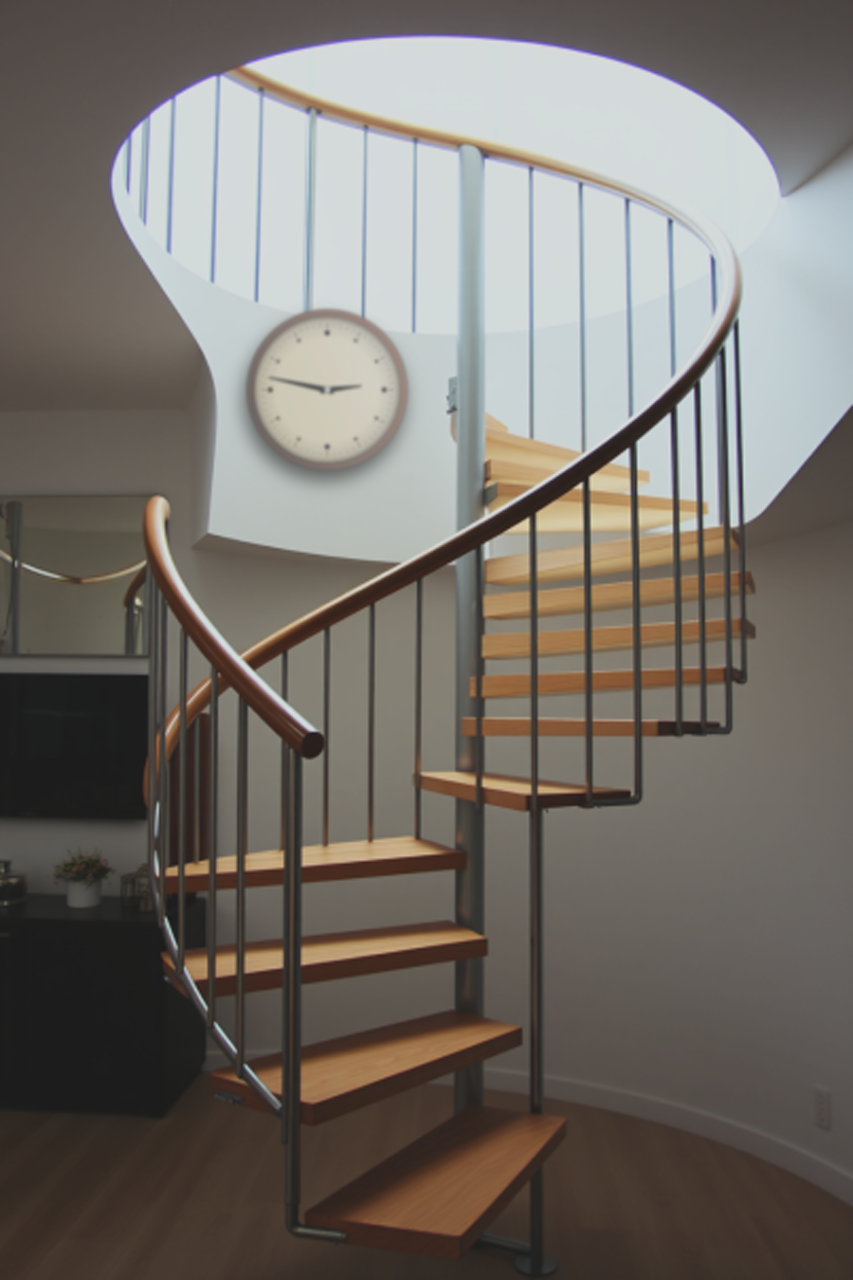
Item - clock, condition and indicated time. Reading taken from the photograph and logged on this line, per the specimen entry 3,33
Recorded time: 2,47
